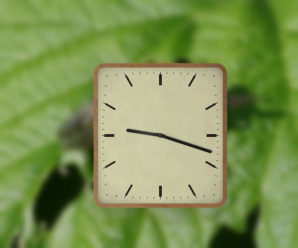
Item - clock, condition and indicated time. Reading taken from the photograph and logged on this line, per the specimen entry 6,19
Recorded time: 9,18
